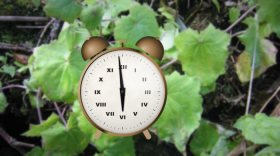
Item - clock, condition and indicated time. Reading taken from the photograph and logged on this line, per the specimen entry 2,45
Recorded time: 5,59
